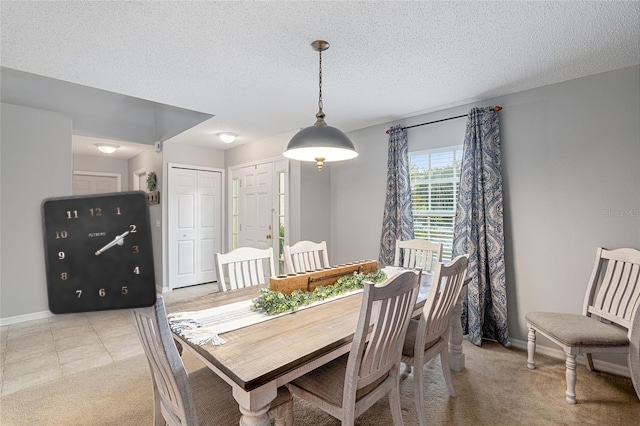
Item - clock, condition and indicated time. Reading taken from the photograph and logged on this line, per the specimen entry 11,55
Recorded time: 2,10
